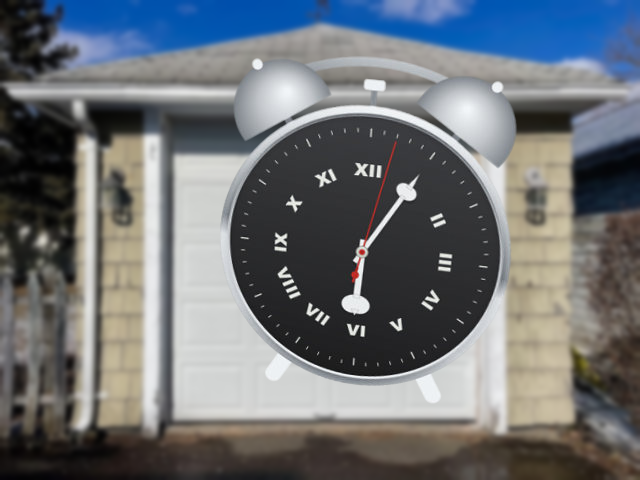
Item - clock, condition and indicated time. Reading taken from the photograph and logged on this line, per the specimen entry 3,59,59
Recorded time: 6,05,02
